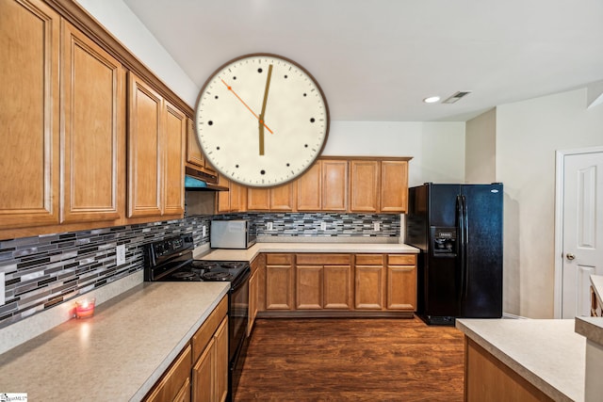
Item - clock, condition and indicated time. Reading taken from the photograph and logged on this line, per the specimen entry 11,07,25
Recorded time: 6,01,53
